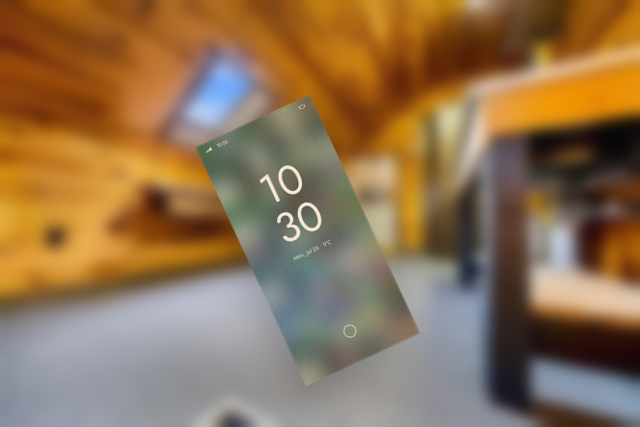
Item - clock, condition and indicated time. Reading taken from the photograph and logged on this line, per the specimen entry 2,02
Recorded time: 10,30
